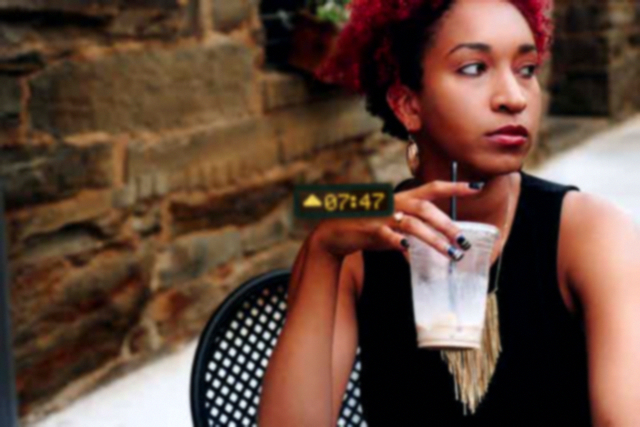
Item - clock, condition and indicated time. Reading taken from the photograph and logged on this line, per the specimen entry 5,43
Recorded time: 7,47
